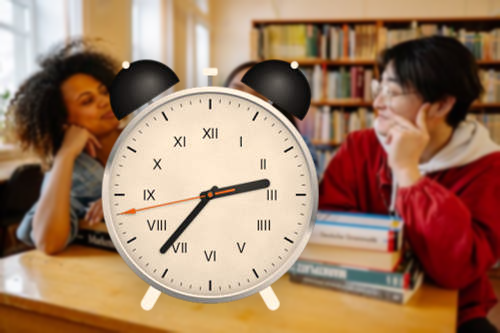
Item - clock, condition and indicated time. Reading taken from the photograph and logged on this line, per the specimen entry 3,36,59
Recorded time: 2,36,43
